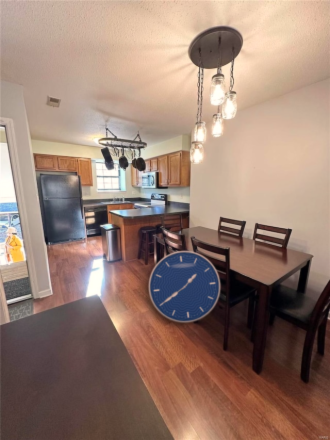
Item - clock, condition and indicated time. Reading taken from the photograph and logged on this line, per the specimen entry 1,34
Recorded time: 1,40
